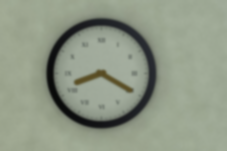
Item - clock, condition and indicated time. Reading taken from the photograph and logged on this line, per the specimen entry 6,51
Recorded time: 8,20
